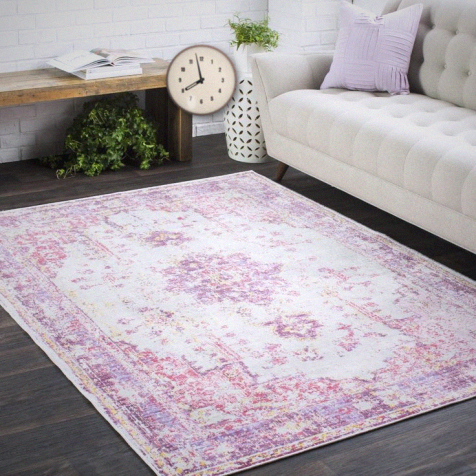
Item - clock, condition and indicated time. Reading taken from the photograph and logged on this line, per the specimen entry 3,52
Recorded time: 7,58
